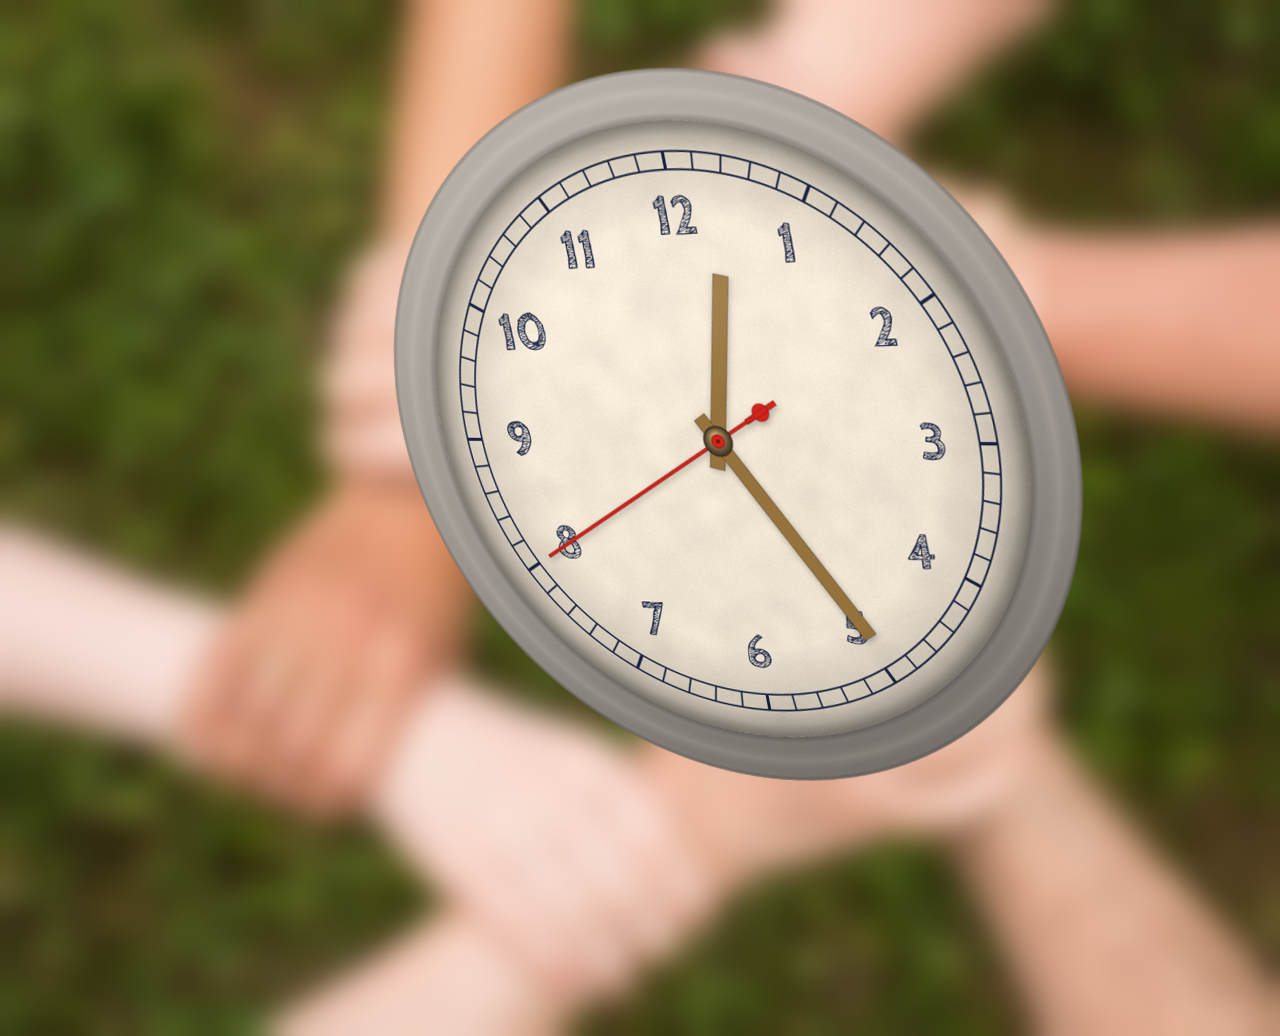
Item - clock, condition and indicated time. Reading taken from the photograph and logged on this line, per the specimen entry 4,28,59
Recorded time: 12,24,40
